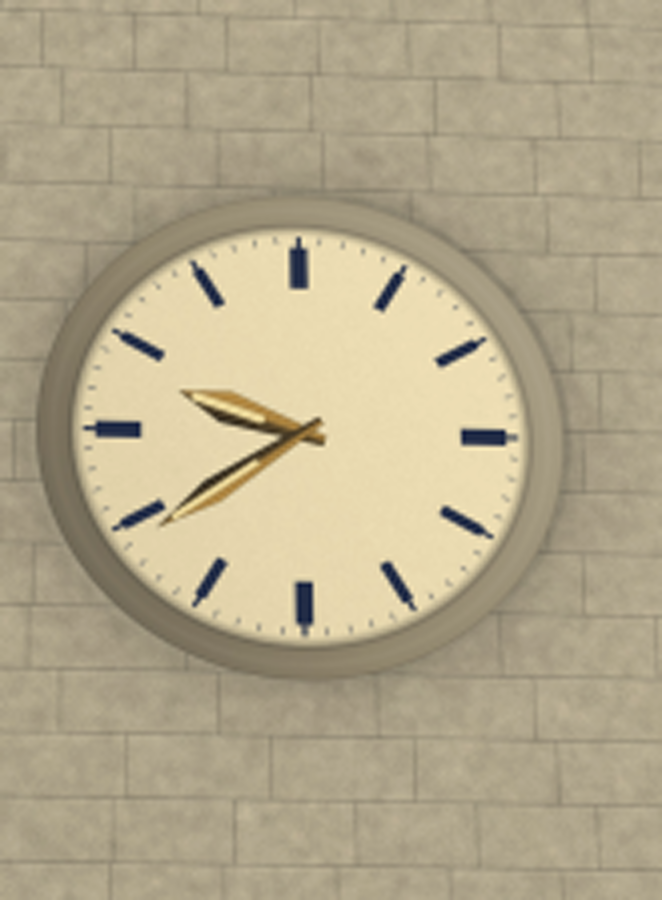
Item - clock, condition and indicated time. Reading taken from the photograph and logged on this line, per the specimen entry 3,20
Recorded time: 9,39
